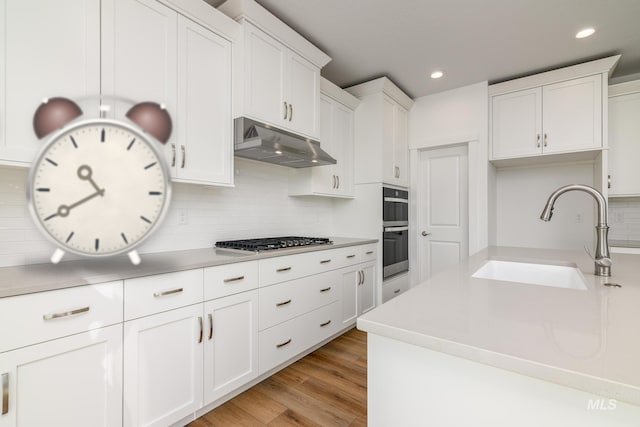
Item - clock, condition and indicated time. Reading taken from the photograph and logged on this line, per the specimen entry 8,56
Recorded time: 10,40
